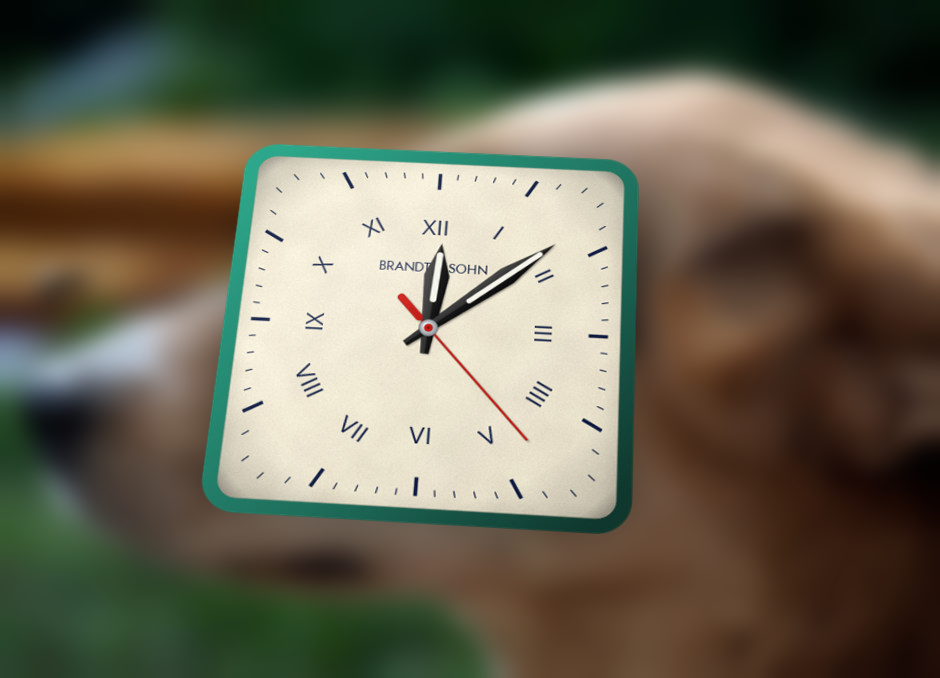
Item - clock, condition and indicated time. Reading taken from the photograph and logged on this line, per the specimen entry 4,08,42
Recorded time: 12,08,23
